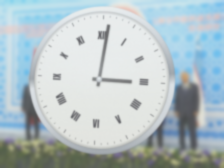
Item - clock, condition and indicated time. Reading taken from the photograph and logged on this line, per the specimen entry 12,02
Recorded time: 3,01
